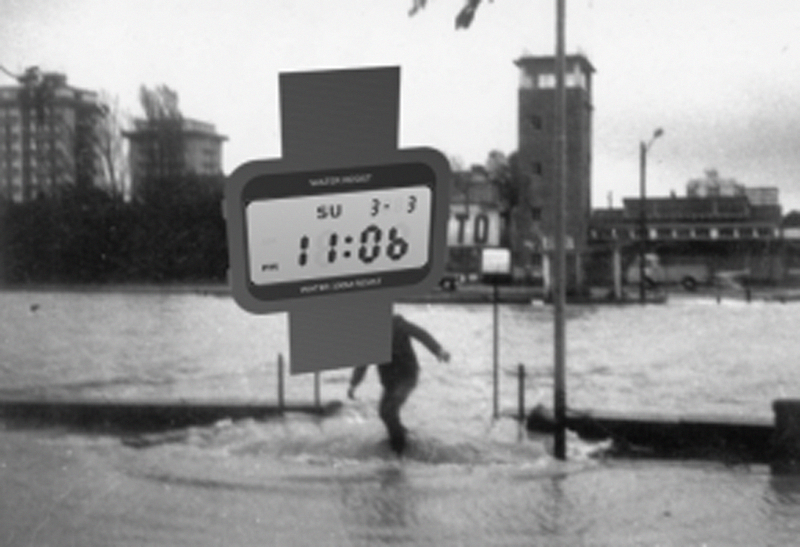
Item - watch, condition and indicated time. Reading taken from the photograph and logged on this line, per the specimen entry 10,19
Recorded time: 11,06
